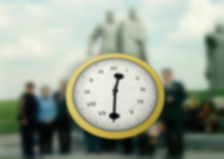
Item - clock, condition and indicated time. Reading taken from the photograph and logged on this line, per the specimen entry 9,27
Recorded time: 12,31
